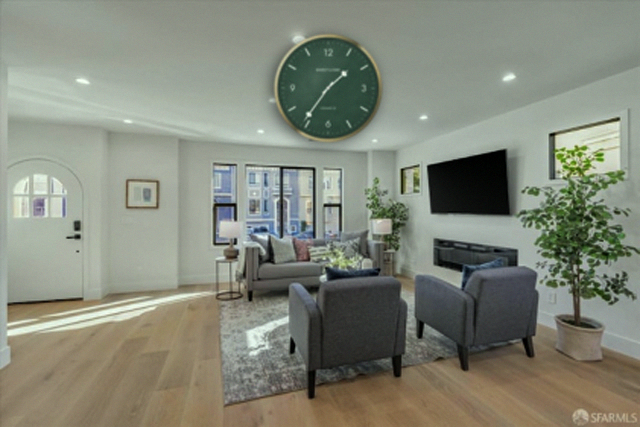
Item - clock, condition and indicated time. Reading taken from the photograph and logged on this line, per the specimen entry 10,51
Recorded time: 1,36
